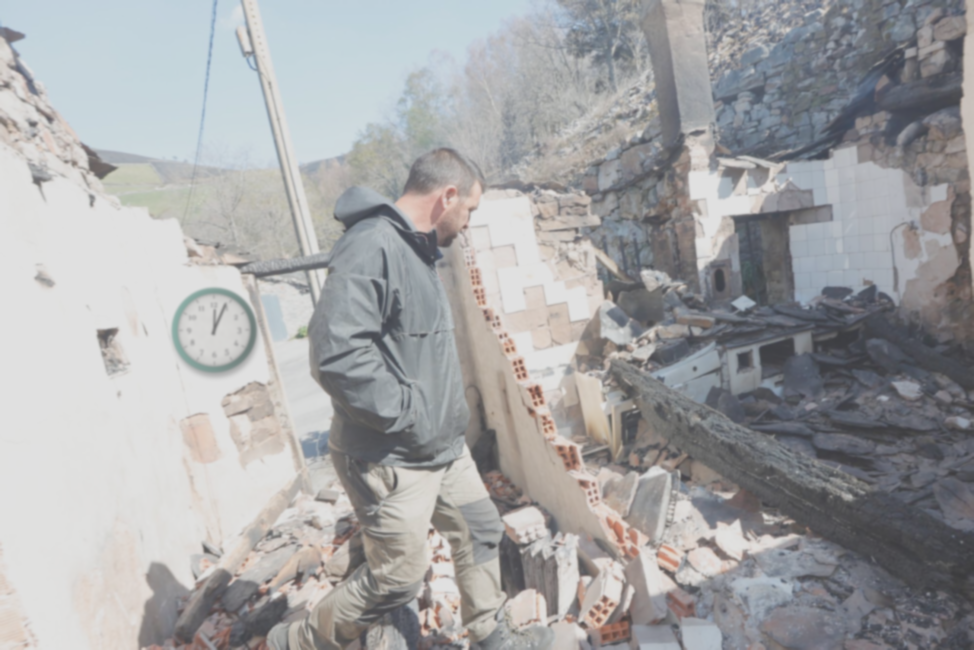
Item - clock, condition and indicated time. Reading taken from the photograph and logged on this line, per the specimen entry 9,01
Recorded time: 12,04
